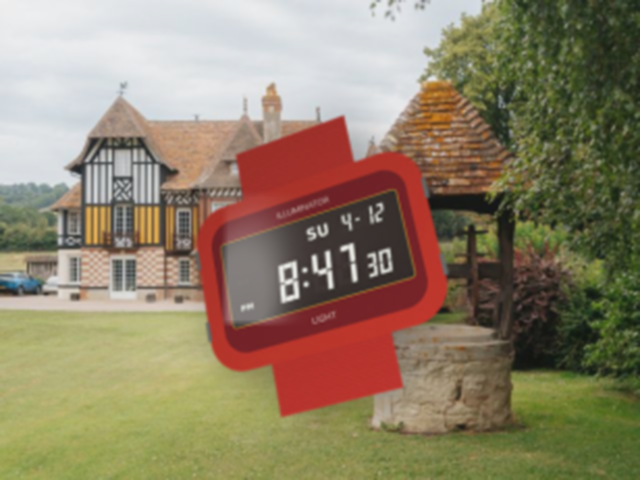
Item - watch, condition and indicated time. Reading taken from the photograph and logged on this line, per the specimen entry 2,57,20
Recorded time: 8,47,30
